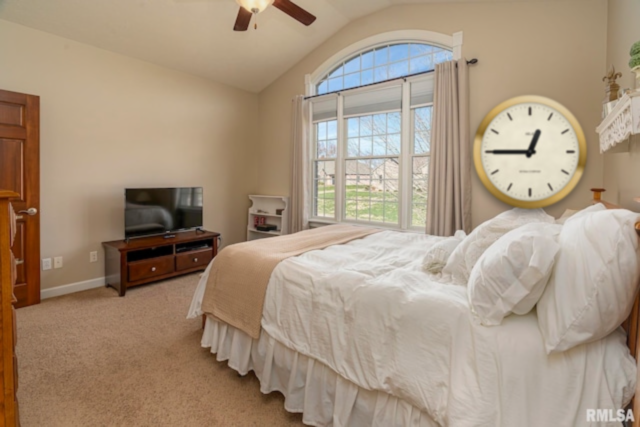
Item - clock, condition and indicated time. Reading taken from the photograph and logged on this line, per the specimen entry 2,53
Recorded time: 12,45
